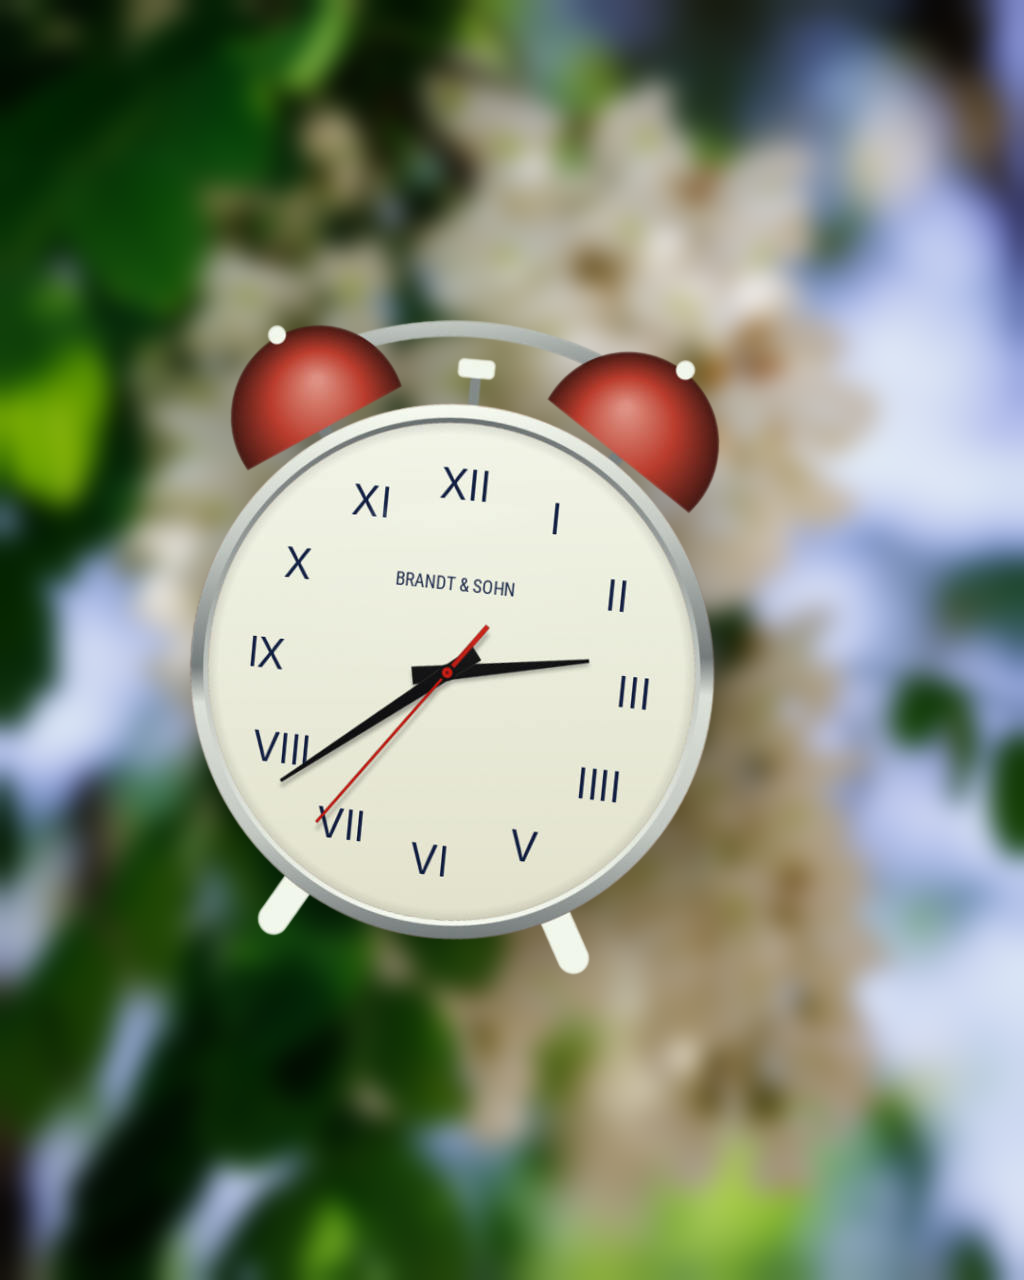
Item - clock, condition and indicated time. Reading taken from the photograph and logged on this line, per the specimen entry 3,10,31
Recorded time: 2,38,36
